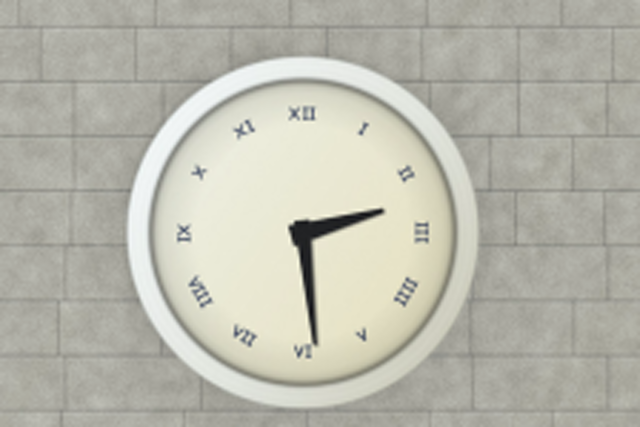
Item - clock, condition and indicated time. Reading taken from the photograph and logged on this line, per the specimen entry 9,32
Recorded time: 2,29
